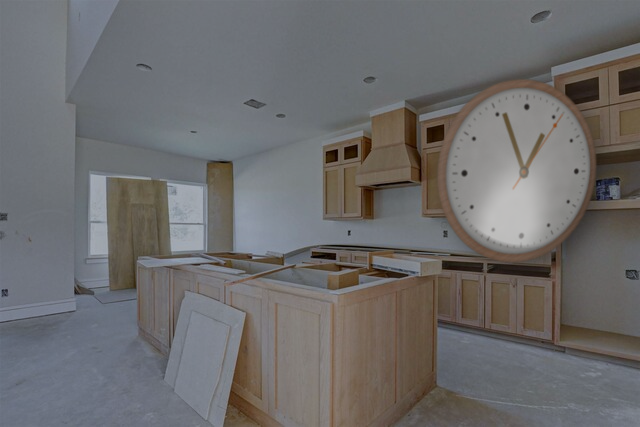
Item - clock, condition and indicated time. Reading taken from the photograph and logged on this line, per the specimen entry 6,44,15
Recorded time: 12,56,06
